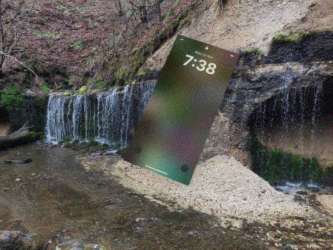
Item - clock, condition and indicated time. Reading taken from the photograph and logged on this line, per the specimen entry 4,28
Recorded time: 7,38
